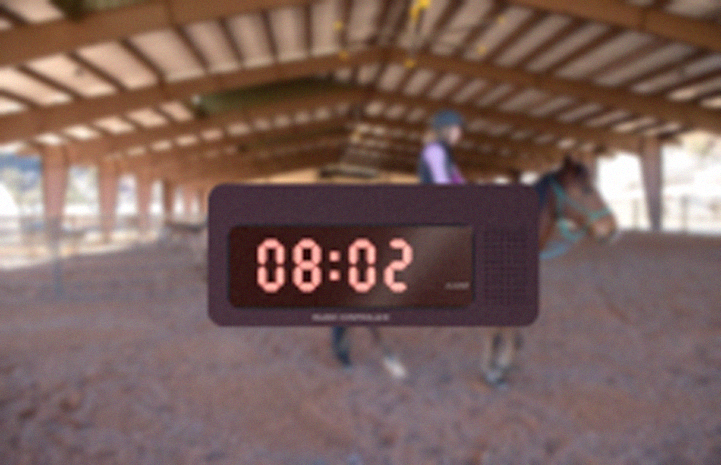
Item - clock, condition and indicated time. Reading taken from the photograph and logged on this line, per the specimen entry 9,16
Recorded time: 8,02
